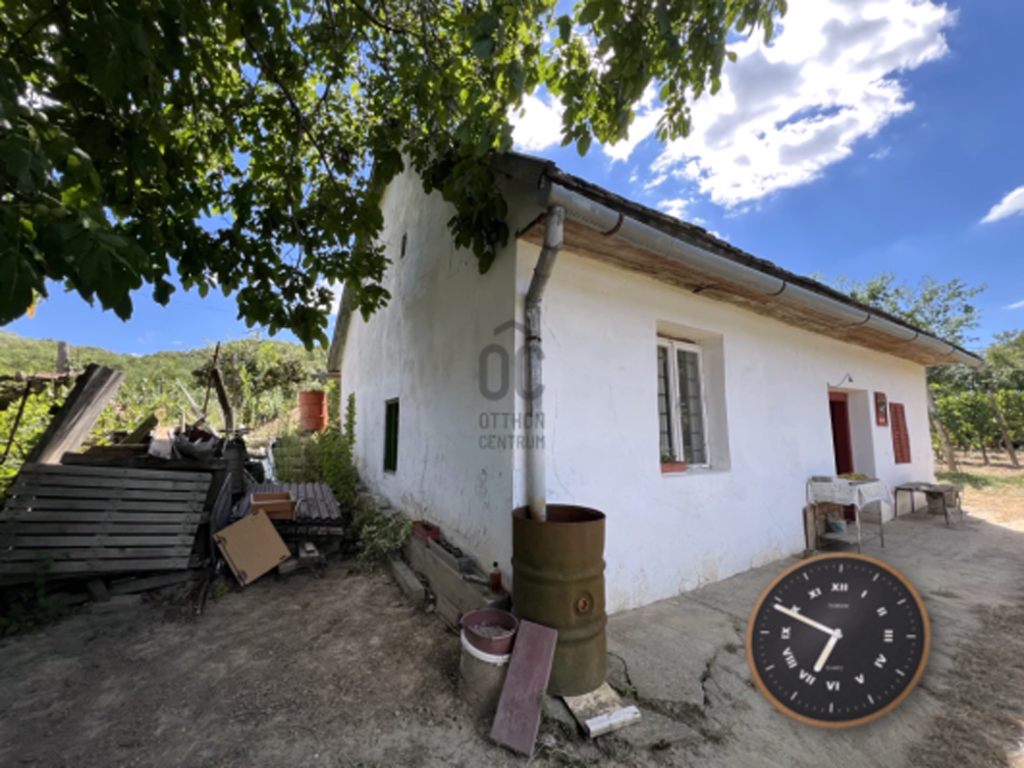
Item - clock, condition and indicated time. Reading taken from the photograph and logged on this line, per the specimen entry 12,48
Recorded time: 6,49
